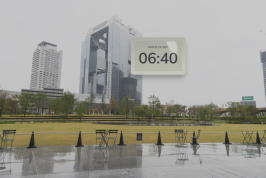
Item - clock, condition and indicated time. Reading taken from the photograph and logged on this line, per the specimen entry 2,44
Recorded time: 6,40
